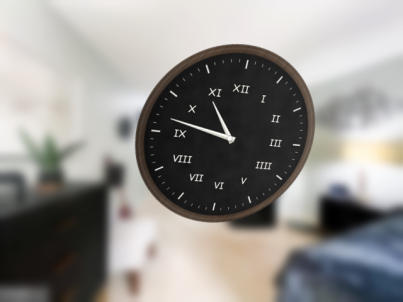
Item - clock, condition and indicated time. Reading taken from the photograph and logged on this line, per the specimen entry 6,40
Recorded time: 10,47
